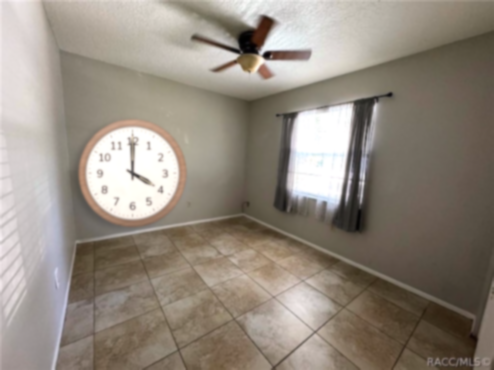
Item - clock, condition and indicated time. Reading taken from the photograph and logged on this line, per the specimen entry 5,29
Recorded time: 4,00
